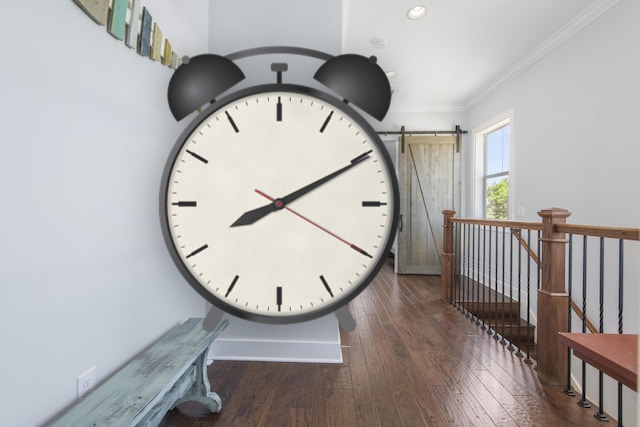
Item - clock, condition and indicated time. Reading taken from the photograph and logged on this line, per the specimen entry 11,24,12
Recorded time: 8,10,20
